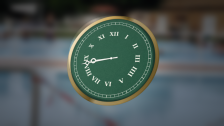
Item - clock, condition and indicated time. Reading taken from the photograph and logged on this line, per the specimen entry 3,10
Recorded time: 8,43
